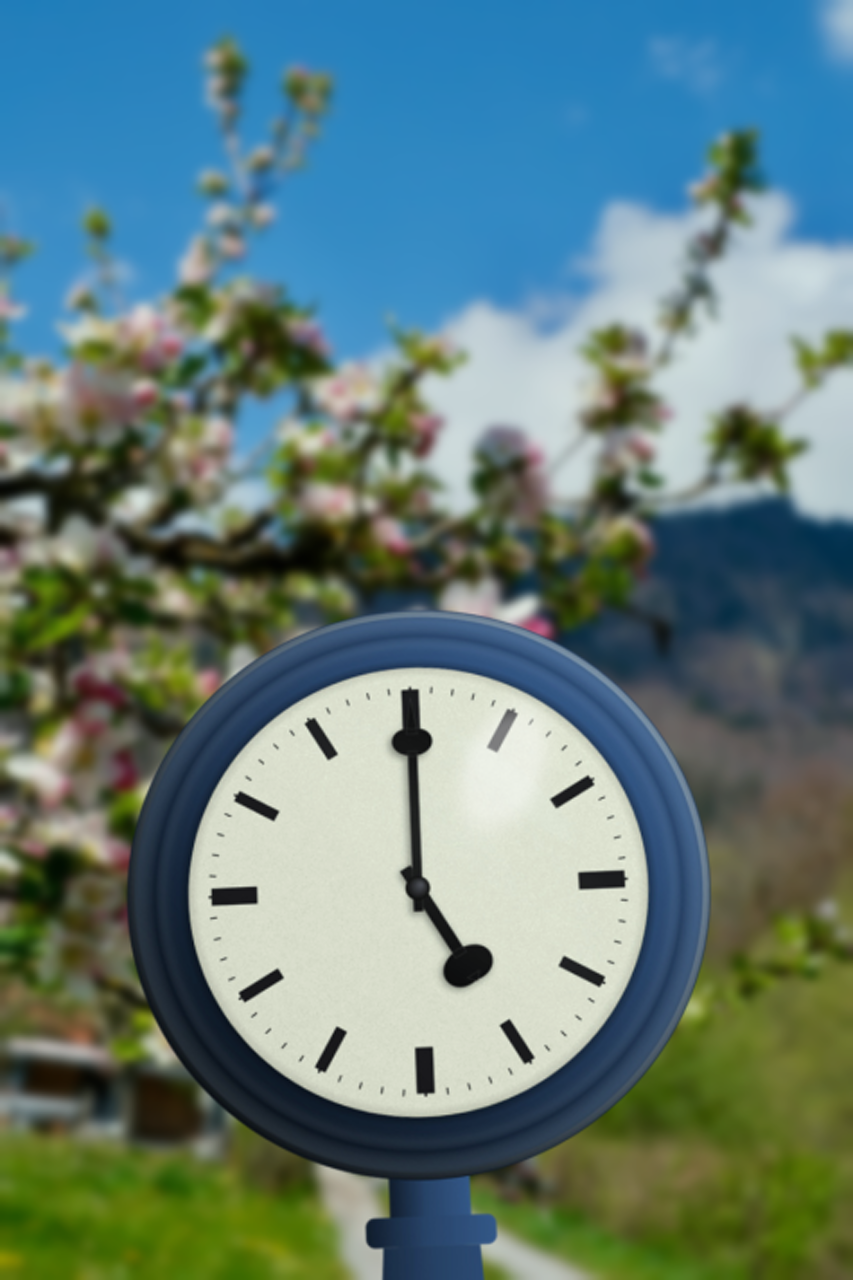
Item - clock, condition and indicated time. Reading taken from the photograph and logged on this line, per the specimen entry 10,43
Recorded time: 5,00
